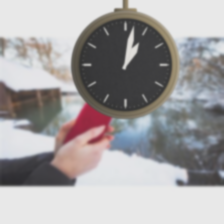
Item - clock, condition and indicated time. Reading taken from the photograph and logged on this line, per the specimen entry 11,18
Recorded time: 1,02
